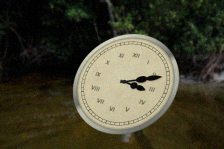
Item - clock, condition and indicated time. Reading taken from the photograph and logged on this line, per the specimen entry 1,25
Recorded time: 3,11
